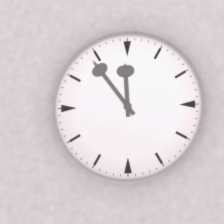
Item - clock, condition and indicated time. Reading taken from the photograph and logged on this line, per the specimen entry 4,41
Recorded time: 11,54
